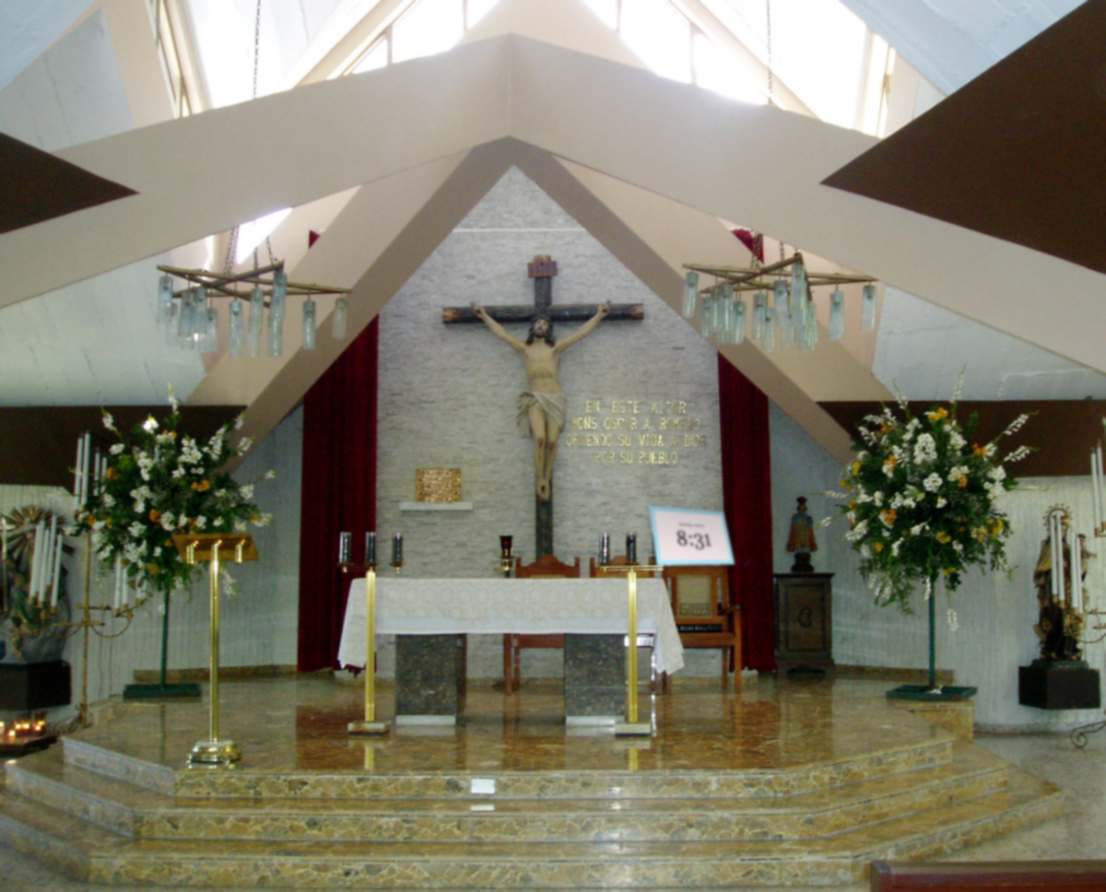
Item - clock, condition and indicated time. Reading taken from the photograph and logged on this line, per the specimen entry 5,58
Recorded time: 8,31
